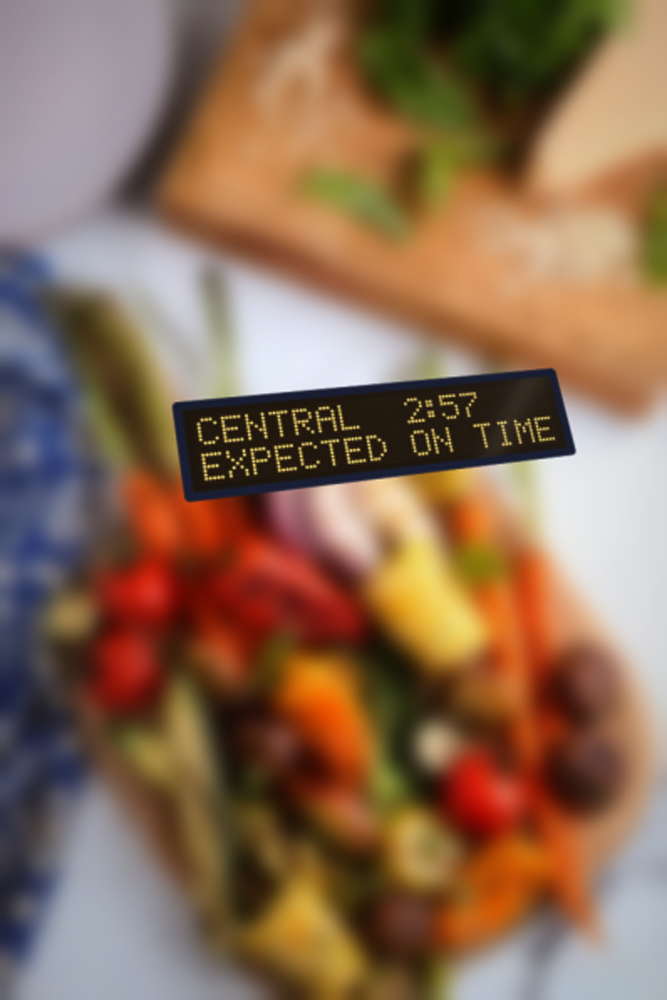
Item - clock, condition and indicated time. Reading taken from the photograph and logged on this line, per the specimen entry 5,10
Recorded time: 2,57
